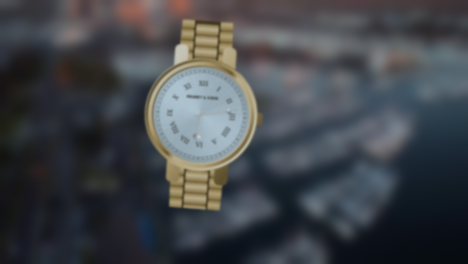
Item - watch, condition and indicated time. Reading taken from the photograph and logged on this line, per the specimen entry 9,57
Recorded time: 6,13
